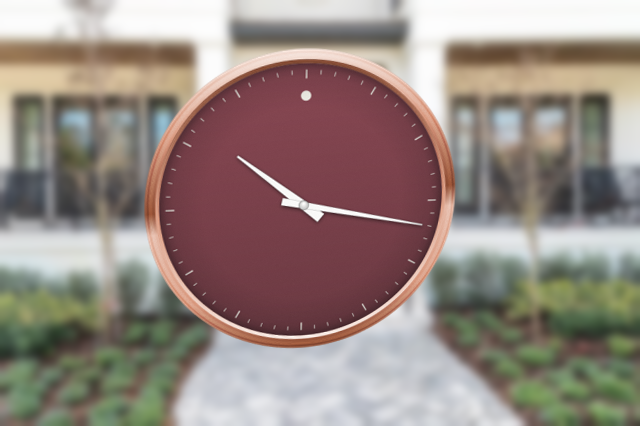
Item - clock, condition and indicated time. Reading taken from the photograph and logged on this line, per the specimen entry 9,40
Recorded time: 10,17
